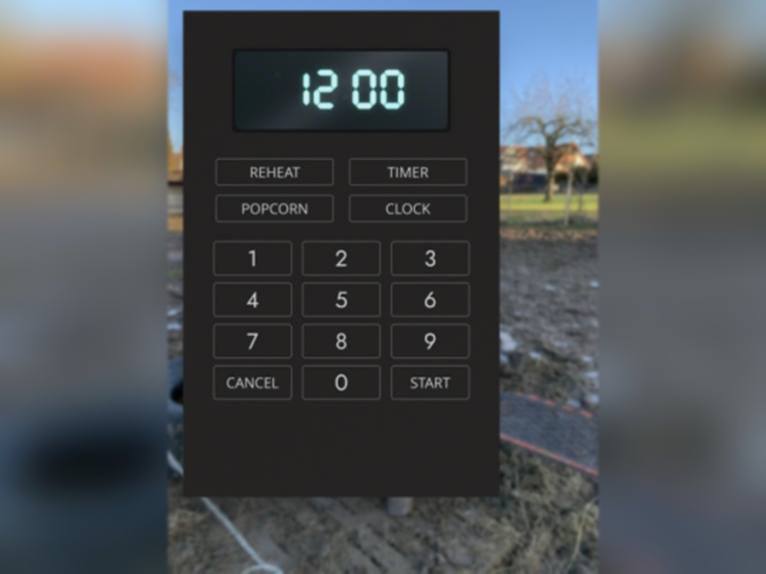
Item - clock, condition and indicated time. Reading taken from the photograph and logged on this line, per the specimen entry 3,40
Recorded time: 12,00
